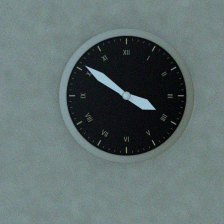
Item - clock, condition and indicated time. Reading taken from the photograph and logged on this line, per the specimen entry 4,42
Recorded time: 3,51
